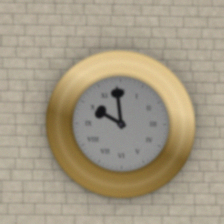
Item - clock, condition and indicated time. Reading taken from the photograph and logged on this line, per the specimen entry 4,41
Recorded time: 9,59
